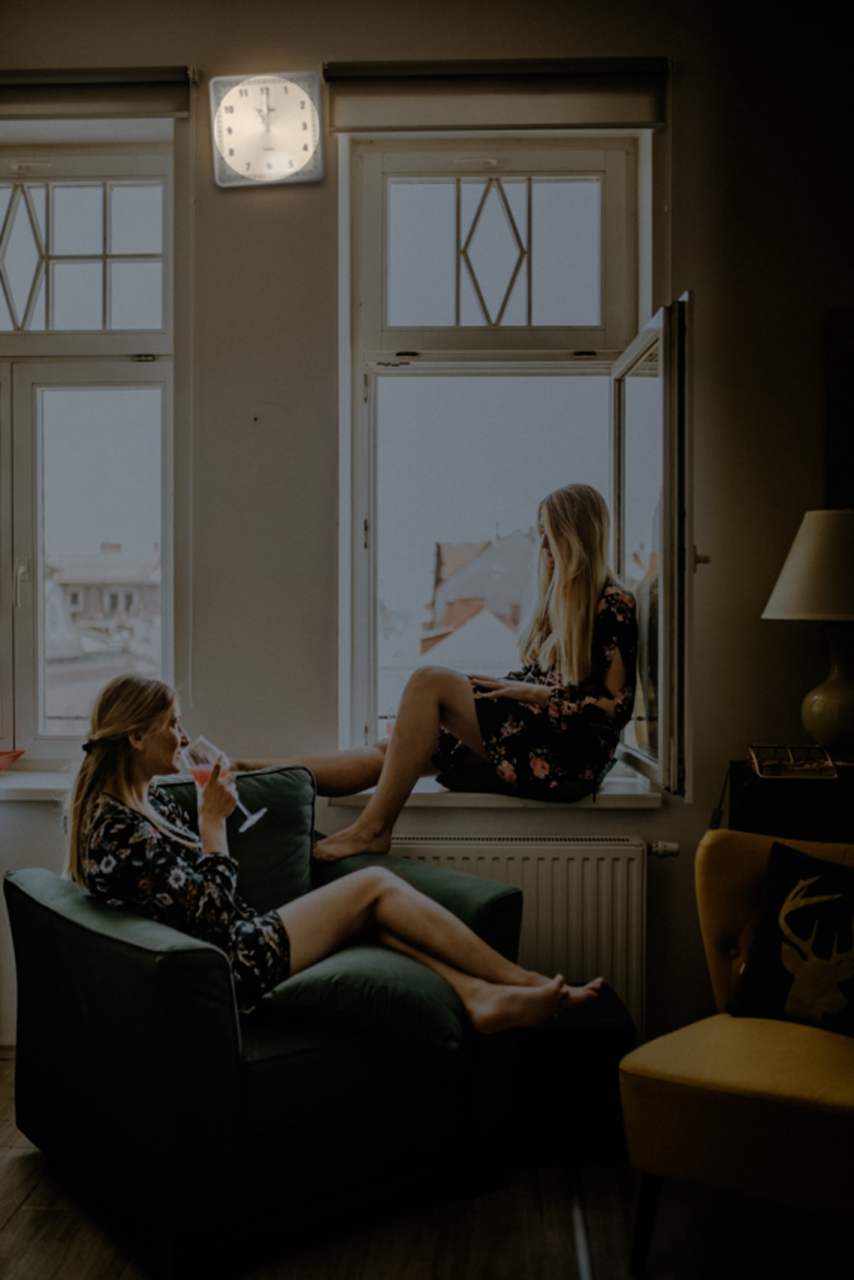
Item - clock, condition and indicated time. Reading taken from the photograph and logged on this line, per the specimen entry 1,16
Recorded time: 11,00
